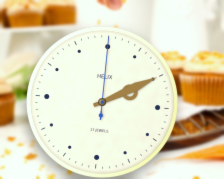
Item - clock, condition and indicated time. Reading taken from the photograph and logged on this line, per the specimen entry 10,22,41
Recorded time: 2,10,00
